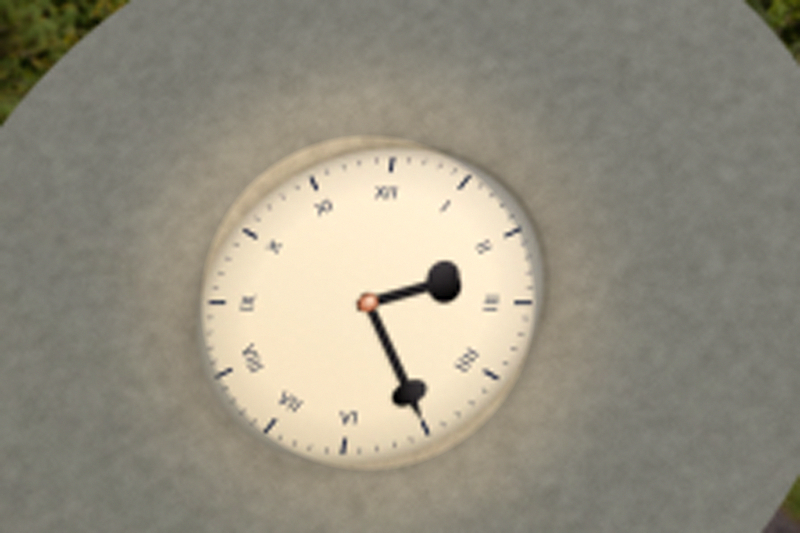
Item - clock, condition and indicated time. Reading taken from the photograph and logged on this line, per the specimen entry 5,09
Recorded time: 2,25
